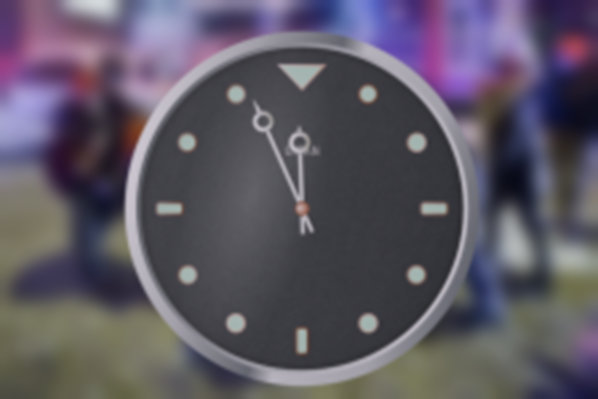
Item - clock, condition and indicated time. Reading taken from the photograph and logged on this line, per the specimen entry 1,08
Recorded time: 11,56
